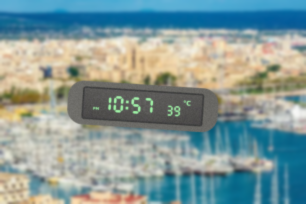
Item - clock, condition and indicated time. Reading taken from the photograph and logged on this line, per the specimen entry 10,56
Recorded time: 10,57
